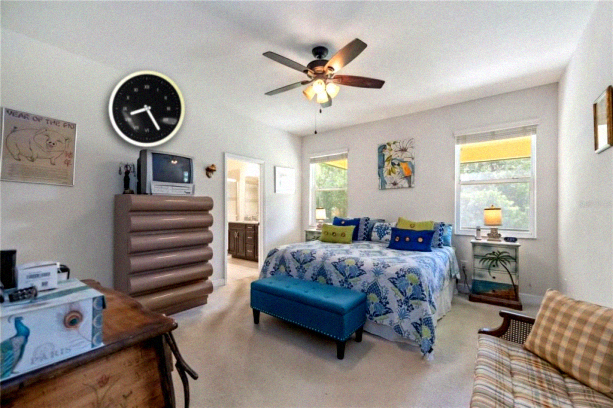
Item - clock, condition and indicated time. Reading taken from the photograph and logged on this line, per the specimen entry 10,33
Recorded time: 8,25
